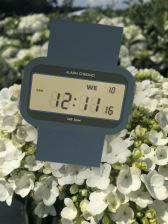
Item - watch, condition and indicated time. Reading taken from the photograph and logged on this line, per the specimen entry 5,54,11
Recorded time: 12,11,16
